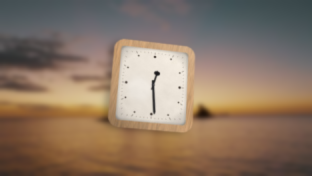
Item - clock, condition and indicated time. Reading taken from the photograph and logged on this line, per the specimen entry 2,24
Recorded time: 12,29
